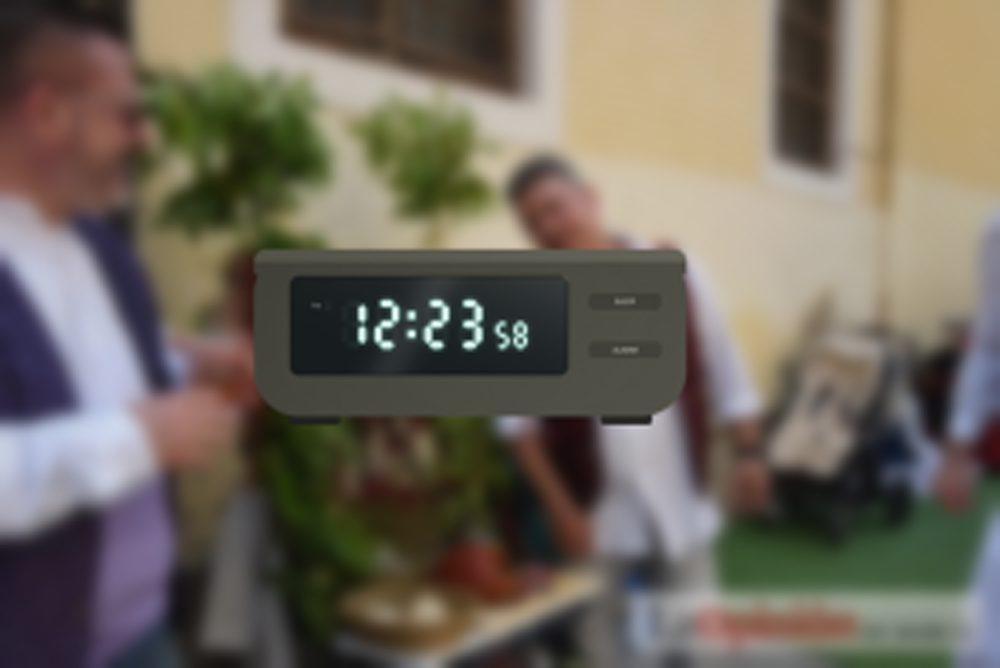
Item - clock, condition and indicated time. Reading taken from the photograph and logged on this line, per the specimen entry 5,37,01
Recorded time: 12,23,58
